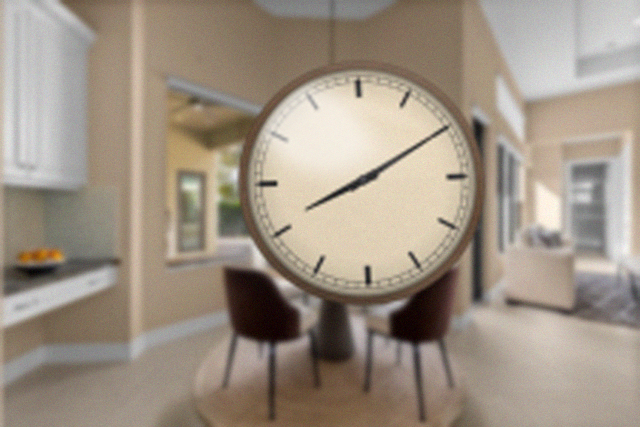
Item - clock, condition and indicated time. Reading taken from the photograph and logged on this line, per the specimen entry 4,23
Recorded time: 8,10
